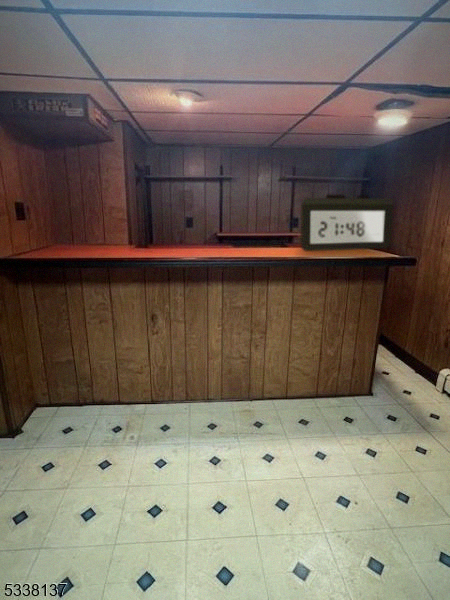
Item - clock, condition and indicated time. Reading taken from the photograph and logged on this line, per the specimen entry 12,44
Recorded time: 21,48
